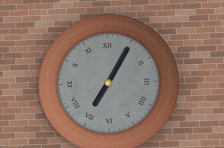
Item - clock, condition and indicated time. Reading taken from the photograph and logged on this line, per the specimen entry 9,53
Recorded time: 7,05
